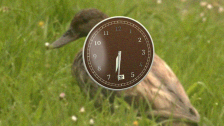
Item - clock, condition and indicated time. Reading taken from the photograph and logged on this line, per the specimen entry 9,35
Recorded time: 6,31
